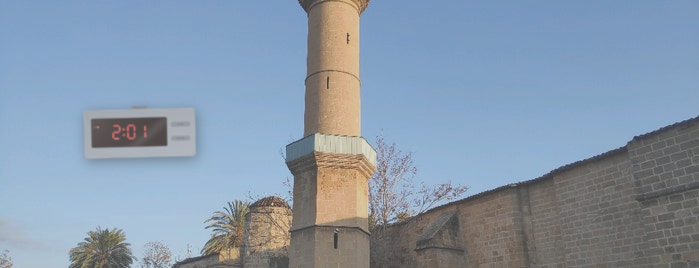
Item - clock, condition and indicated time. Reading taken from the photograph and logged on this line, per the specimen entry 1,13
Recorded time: 2,01
